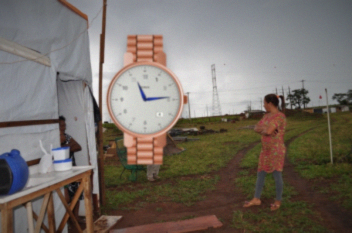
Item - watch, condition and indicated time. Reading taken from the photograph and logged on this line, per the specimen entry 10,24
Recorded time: 11,14
